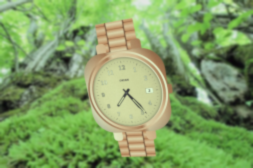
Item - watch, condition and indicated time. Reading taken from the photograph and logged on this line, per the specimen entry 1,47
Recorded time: 7,24
